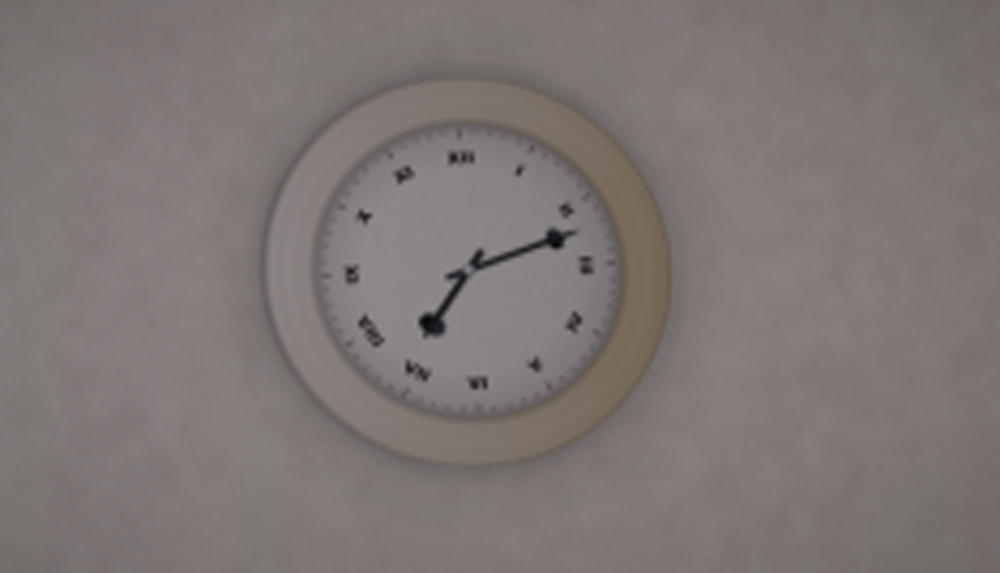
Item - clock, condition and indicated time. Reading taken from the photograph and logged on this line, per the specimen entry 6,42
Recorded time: 7,12
